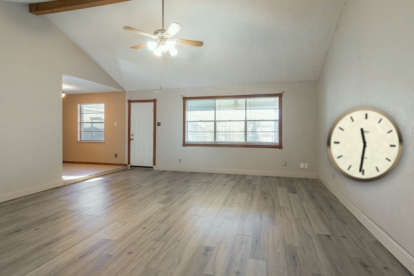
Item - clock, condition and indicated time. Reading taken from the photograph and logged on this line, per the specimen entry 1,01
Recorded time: 11,31
